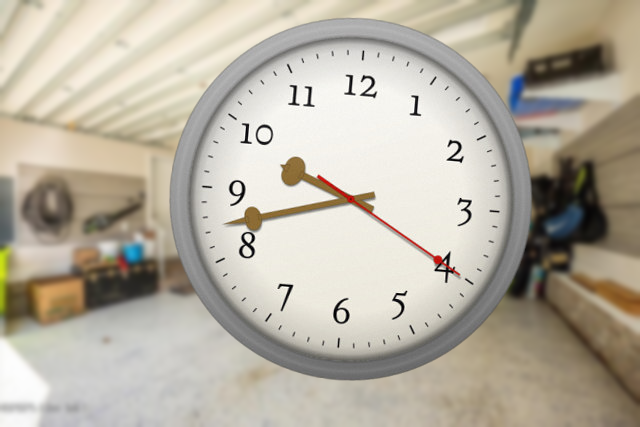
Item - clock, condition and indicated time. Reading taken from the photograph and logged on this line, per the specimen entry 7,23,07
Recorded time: 9,42,20
